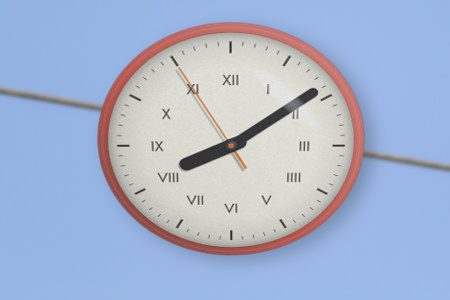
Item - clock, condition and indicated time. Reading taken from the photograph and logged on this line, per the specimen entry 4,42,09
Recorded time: 8,08,55
